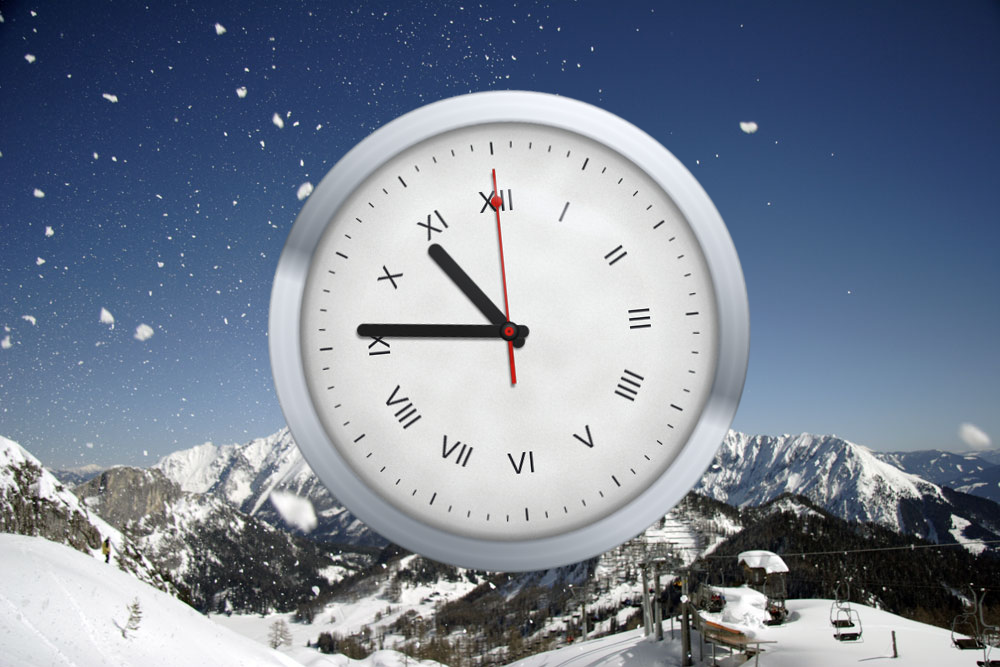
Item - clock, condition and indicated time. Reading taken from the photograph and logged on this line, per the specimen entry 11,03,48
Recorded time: 10,46,00
